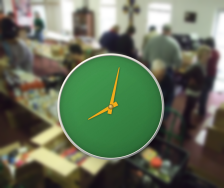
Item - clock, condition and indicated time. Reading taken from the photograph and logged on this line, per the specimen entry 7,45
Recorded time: 8,02
